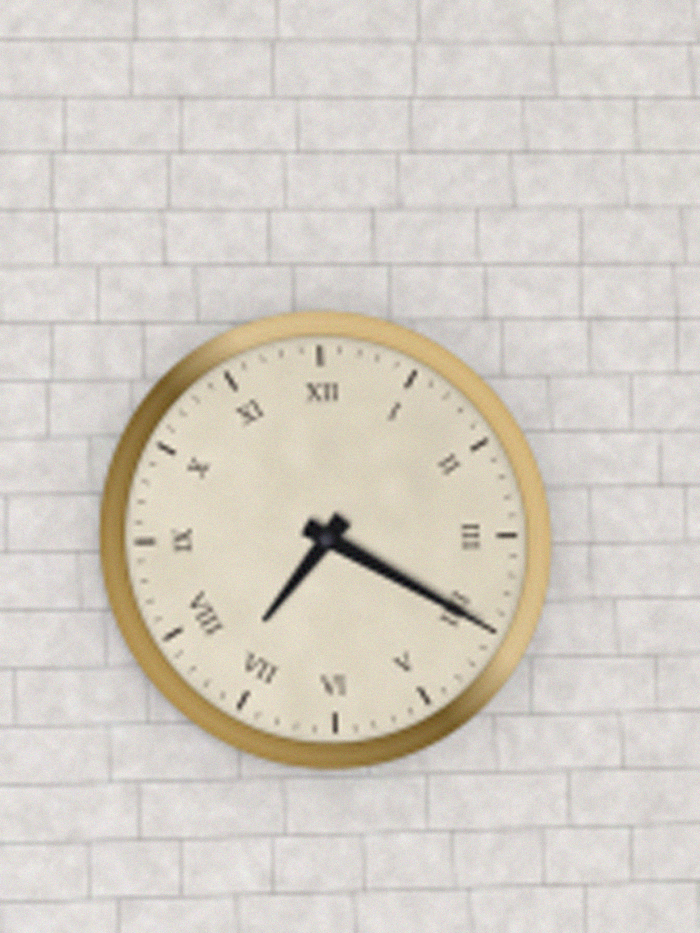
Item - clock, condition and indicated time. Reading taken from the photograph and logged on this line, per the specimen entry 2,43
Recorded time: 7,20
